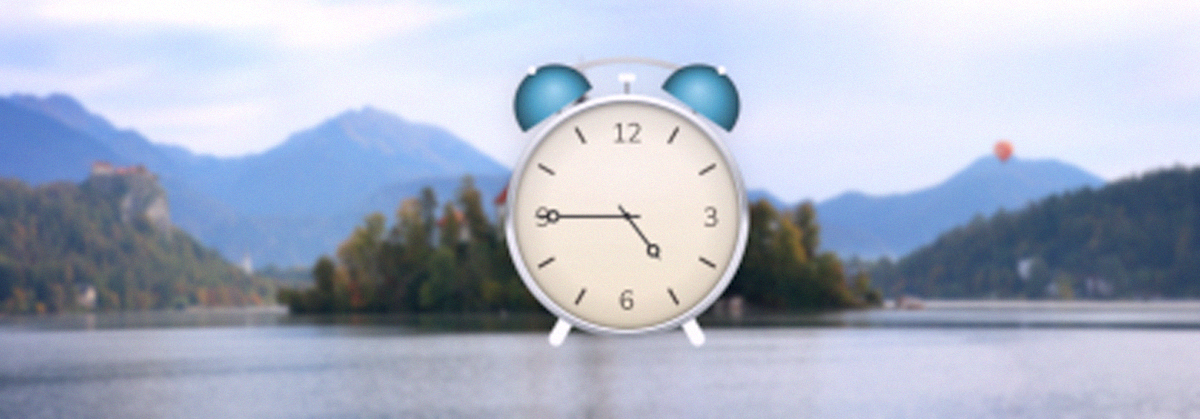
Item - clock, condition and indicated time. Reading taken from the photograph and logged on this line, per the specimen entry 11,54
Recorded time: 4,45
